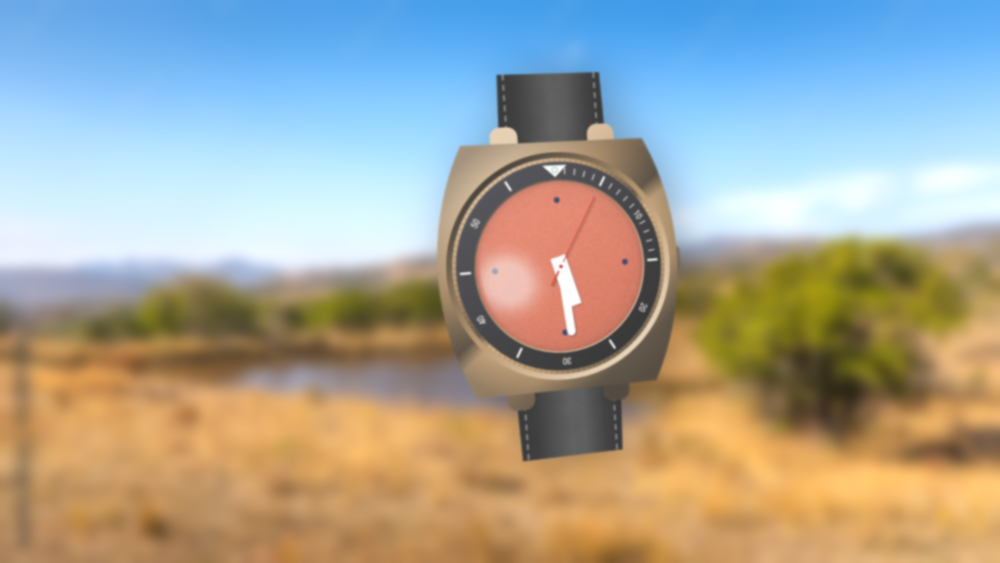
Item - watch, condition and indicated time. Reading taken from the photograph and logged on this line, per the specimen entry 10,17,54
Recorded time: 5,29,05
